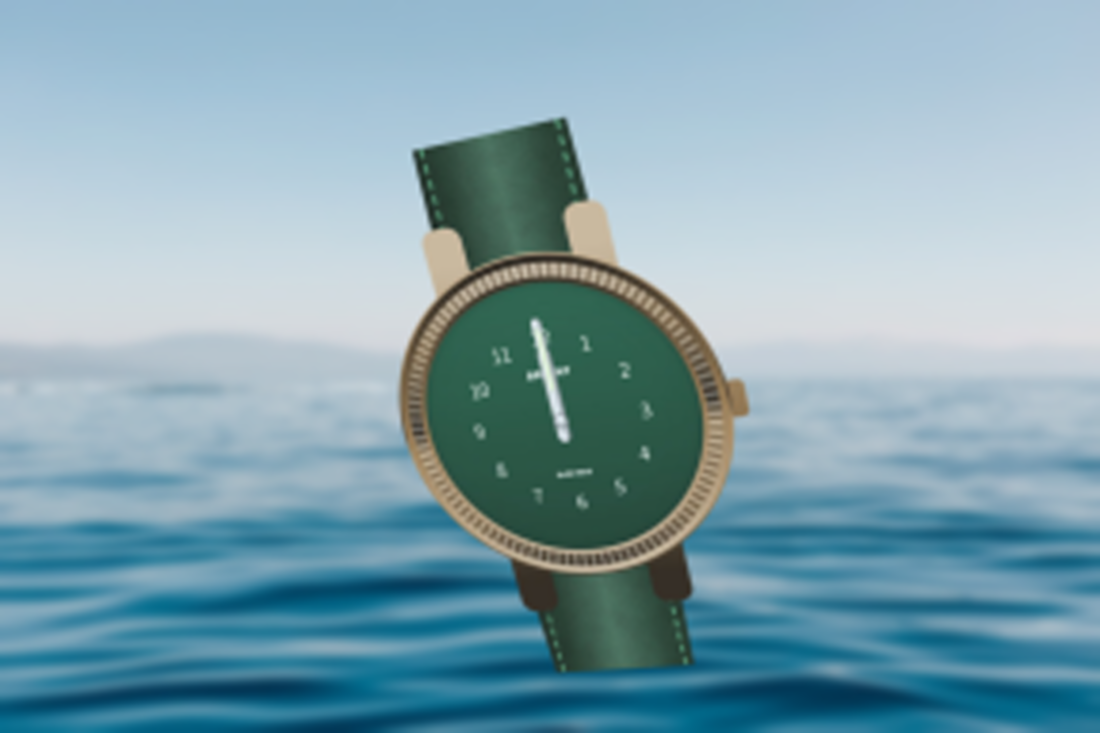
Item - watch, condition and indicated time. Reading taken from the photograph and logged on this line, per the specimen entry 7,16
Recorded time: 12,00
